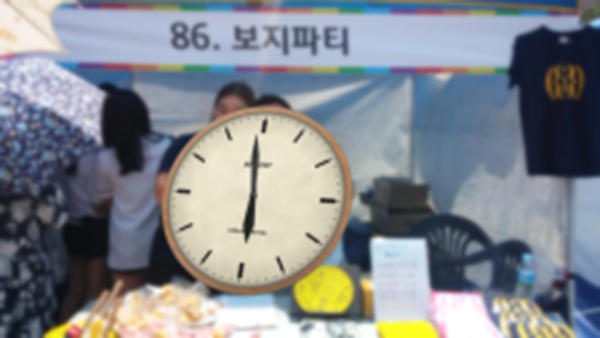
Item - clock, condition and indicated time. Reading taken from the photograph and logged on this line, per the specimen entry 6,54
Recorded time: 5,59
